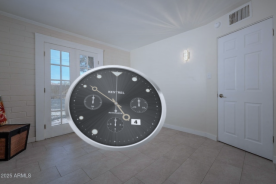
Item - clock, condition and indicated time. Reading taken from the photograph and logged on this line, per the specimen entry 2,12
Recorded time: 4,51
